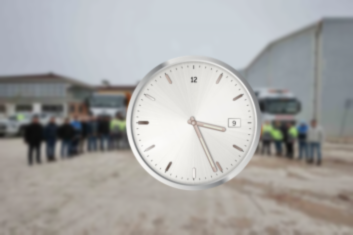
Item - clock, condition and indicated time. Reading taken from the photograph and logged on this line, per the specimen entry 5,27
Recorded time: 3,26
